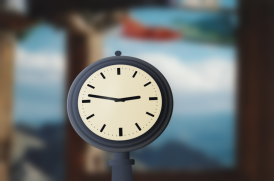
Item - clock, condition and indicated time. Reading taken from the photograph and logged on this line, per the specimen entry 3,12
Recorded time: 2,47
